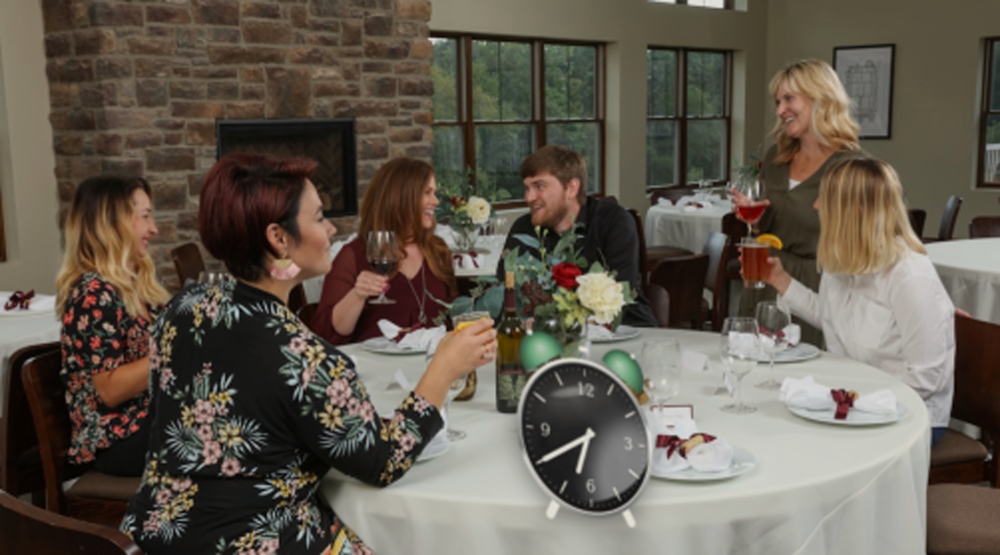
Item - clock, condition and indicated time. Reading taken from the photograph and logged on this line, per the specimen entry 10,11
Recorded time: 6,40
